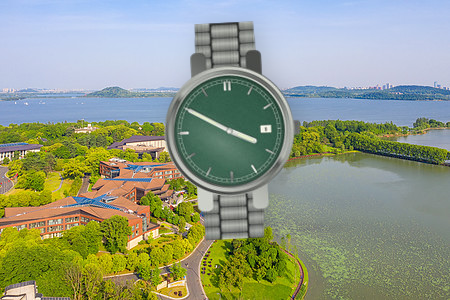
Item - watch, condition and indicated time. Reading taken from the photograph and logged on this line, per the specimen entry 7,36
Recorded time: 3,50
